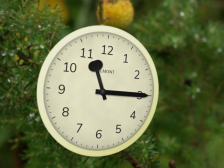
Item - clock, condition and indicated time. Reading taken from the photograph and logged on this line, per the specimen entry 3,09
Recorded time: 11,15
